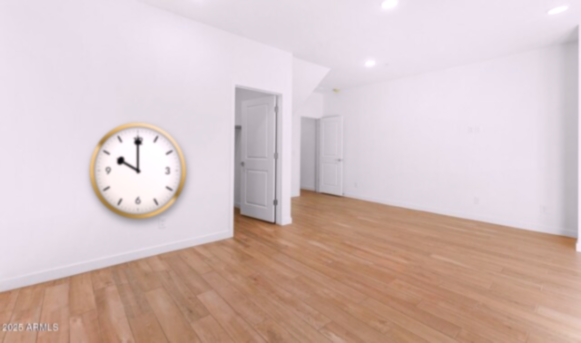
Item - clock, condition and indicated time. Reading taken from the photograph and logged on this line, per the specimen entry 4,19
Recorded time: 10,00
